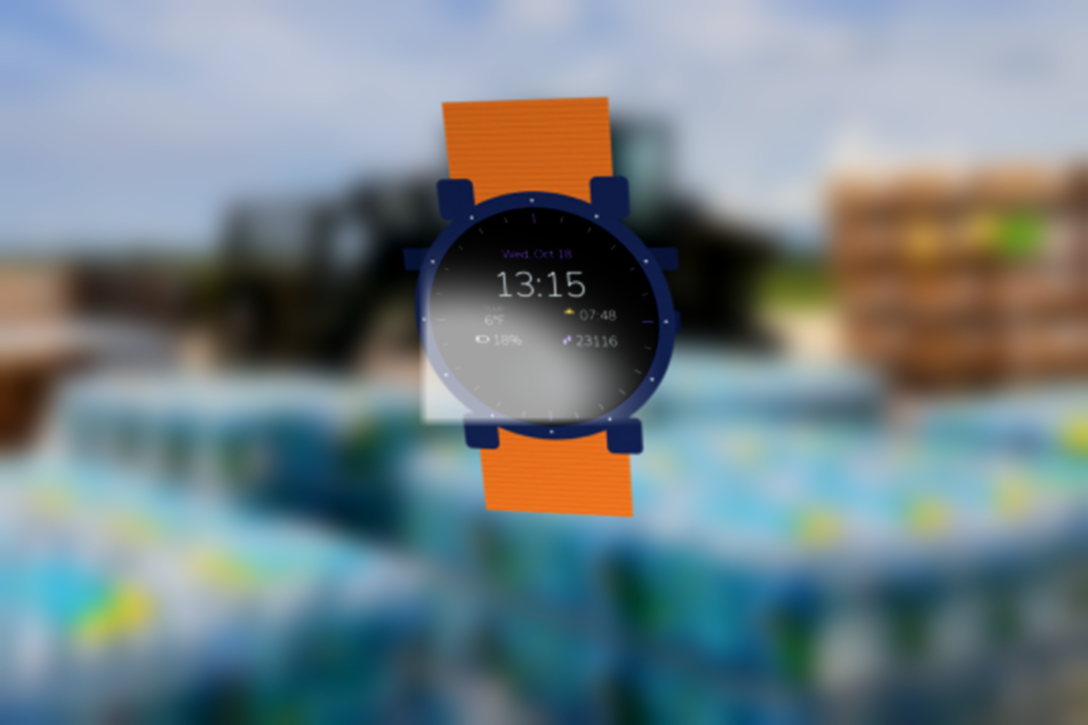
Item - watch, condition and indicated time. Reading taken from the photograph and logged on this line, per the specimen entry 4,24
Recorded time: 13,15
